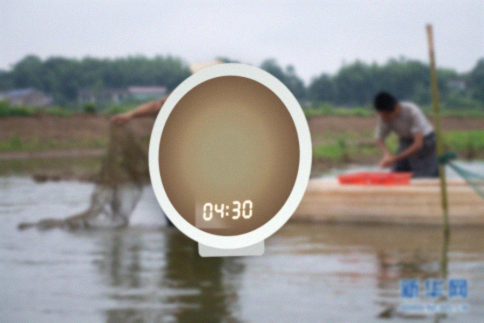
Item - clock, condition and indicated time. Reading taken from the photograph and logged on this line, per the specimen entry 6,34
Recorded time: 4,30
